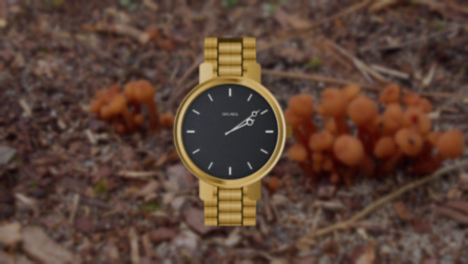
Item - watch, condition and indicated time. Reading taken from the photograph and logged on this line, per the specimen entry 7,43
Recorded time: 2,09
